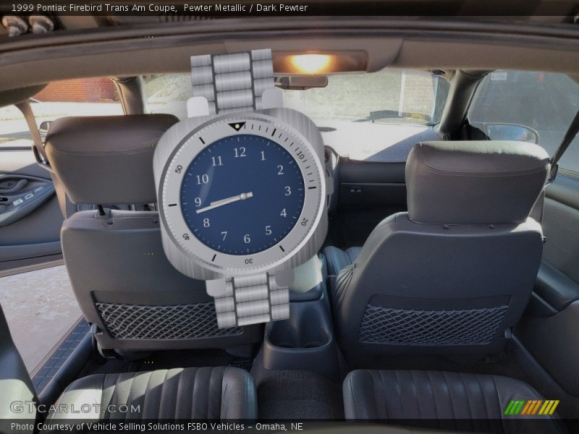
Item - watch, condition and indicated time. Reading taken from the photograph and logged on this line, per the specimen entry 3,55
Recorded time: 8,43
